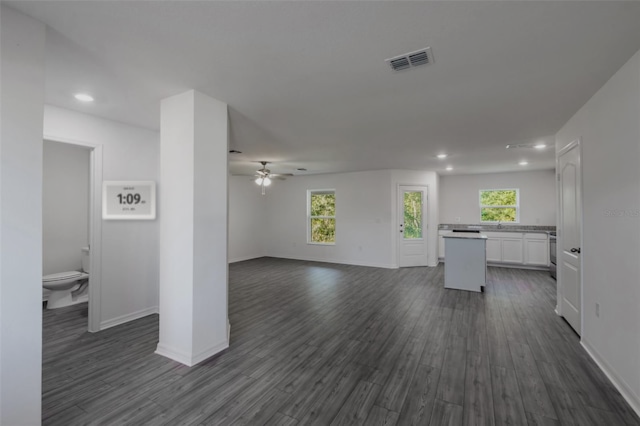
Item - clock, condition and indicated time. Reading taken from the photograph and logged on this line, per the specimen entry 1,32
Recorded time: 1,09
